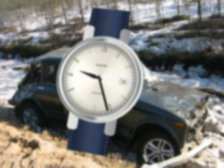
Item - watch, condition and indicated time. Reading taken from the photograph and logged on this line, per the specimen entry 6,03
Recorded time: 9,26
